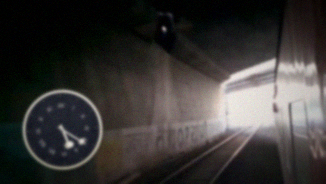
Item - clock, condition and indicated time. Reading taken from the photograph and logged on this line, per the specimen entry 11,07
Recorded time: 5,21
